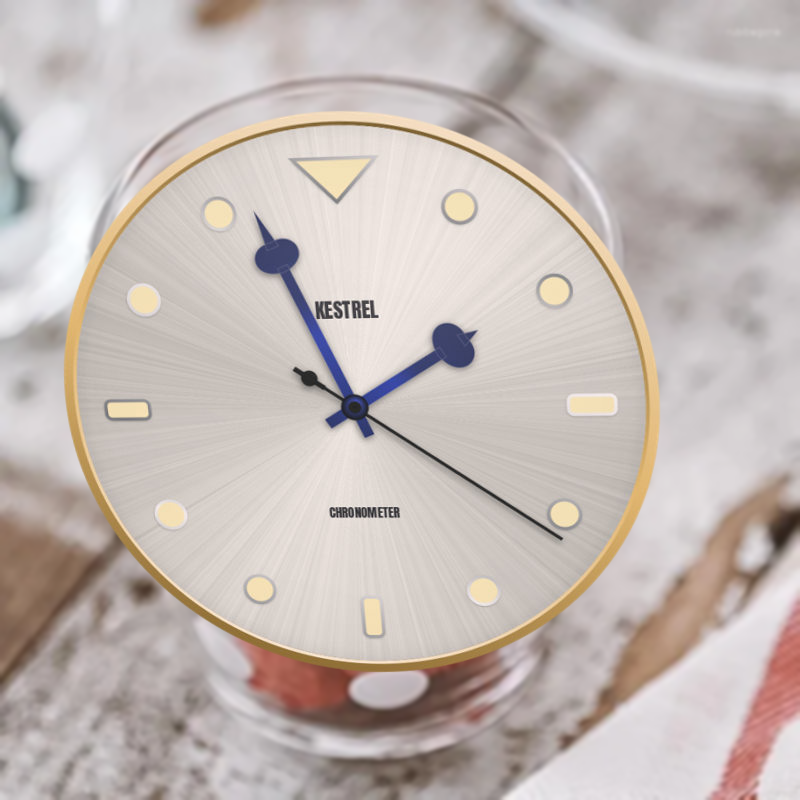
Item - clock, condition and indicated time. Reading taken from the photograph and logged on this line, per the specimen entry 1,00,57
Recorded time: 1,56,21
